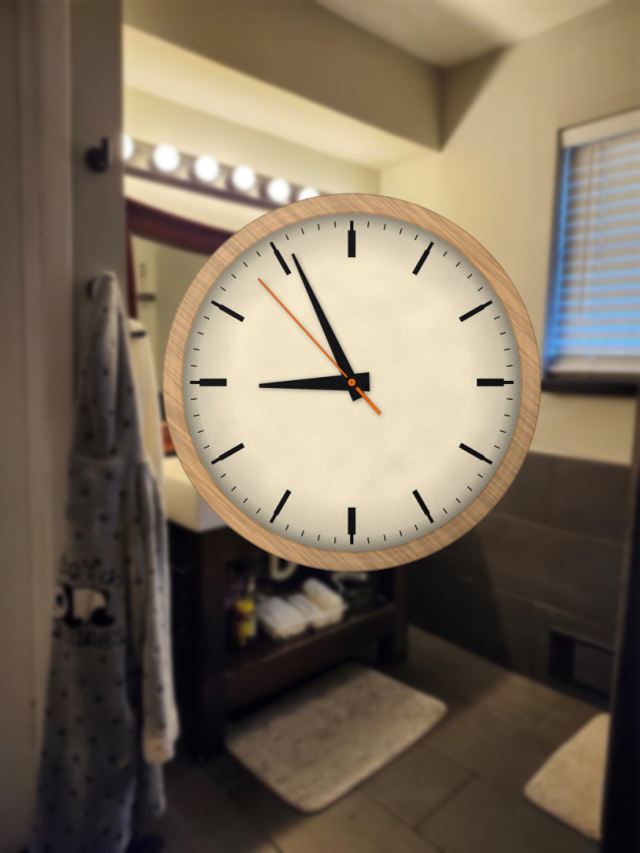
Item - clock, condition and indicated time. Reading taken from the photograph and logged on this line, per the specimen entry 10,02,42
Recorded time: 8,55,53
